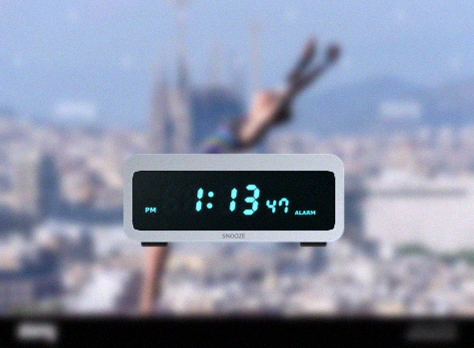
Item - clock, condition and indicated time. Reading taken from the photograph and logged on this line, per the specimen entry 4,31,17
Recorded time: 1,13,47
